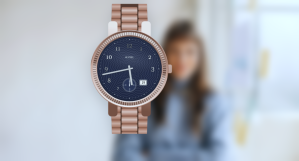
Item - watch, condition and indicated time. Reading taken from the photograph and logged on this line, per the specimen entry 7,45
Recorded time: 5,43
